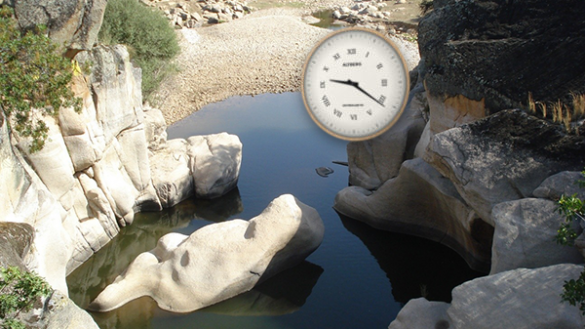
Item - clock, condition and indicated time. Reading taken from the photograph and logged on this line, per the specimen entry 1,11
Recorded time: 9,21
